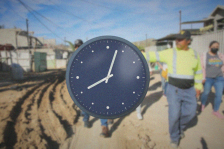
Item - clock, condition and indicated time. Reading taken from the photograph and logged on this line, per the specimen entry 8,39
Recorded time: 8,03
